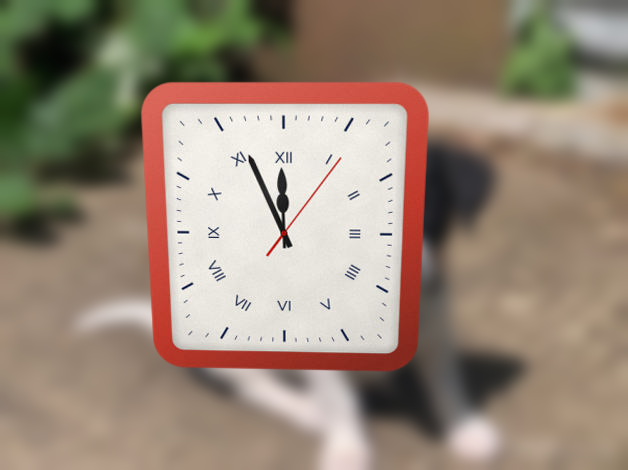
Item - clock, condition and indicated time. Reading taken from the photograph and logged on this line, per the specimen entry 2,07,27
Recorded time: 11,56,06
